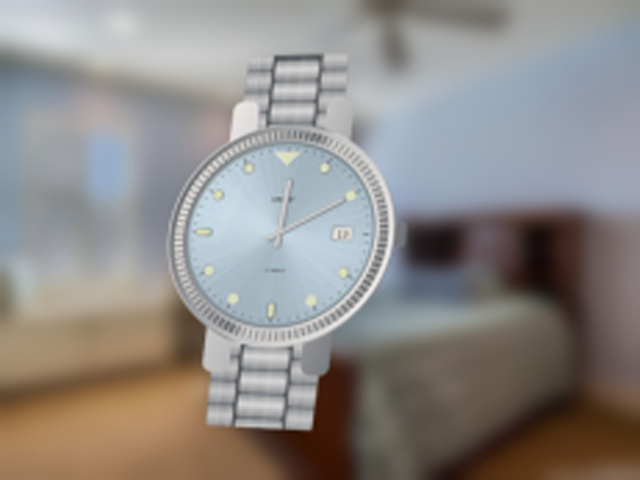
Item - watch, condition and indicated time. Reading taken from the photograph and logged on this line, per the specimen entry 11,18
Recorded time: 12,10
